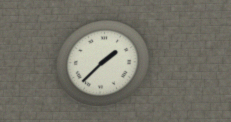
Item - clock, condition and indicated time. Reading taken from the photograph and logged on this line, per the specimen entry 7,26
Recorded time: 1,37
